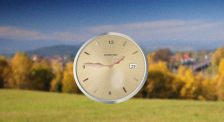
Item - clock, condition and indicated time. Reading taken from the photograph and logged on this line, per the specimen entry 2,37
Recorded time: 1,46
